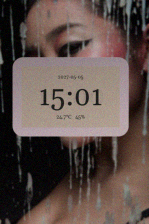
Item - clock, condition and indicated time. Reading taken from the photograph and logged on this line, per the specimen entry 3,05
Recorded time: 15,01
